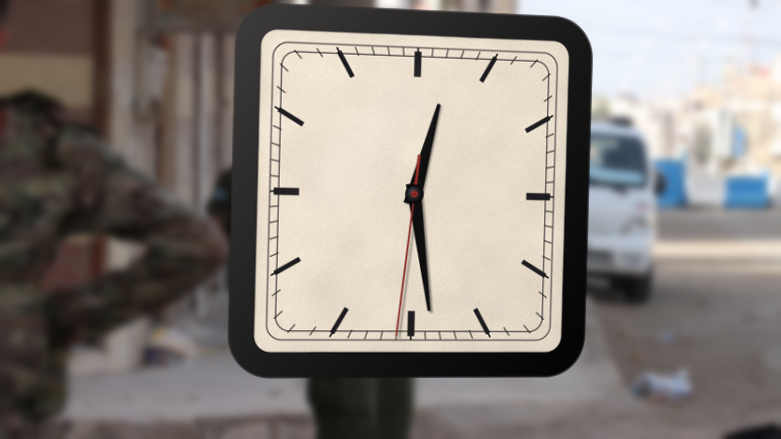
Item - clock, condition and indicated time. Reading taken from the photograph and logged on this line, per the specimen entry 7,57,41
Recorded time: 12,28,31
